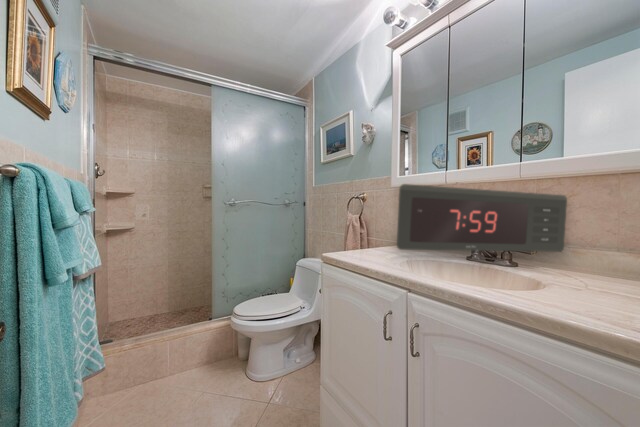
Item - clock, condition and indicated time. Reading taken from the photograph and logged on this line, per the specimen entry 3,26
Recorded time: 7,59
